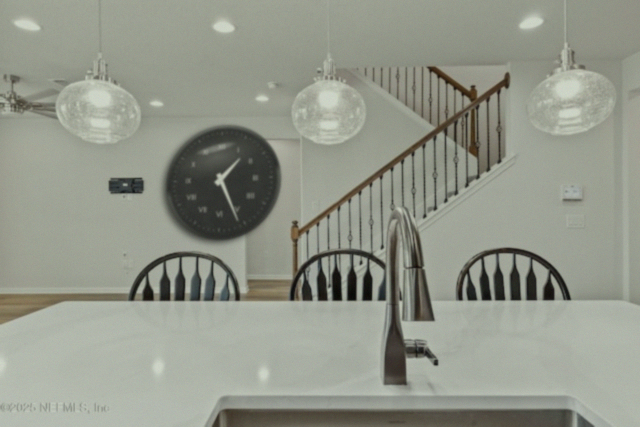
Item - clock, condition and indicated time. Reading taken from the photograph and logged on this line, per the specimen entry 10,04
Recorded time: 1,26
